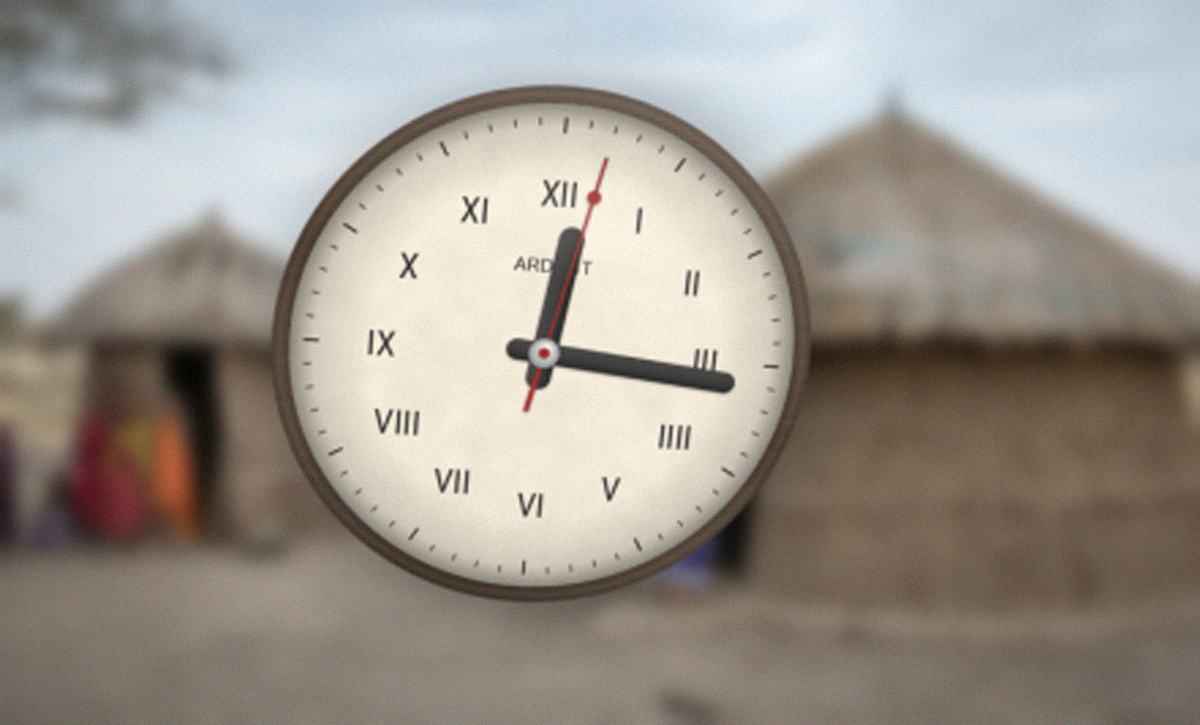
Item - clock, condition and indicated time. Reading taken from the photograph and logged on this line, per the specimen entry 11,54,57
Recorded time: 12,16,02
